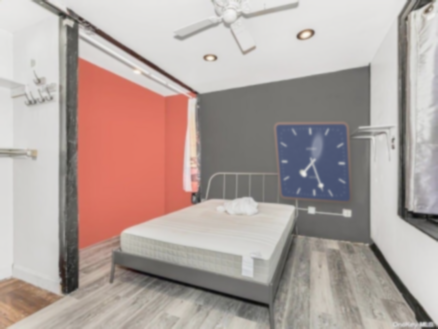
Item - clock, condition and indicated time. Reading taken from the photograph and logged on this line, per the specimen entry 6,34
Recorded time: 7,27
